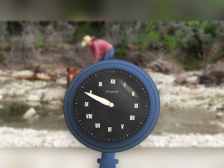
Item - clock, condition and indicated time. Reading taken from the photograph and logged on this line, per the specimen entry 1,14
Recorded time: 9,49
